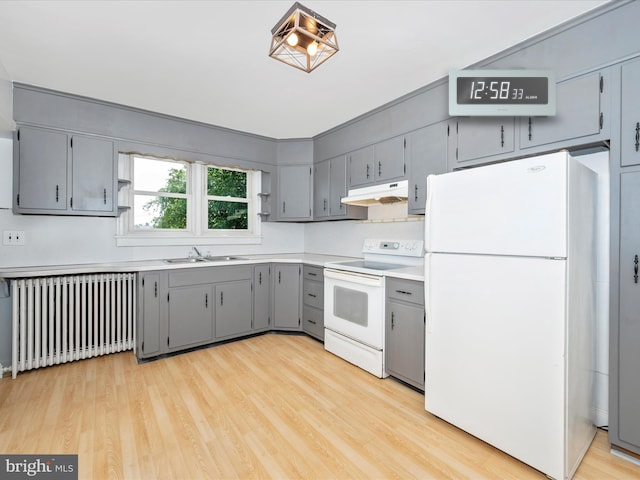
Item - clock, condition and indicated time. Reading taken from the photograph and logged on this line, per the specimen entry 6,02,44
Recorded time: 12,58,33
